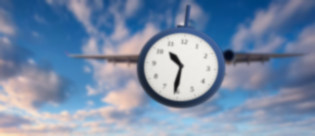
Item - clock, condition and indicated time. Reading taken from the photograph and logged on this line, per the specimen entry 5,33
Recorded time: 10,31
